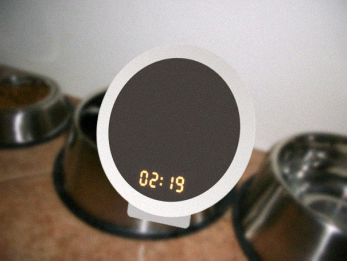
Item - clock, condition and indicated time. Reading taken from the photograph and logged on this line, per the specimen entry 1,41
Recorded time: 2,19
